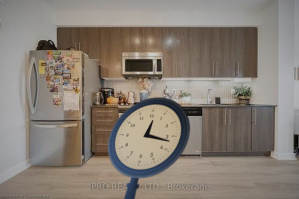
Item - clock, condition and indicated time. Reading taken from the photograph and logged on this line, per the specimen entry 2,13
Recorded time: 12,17
